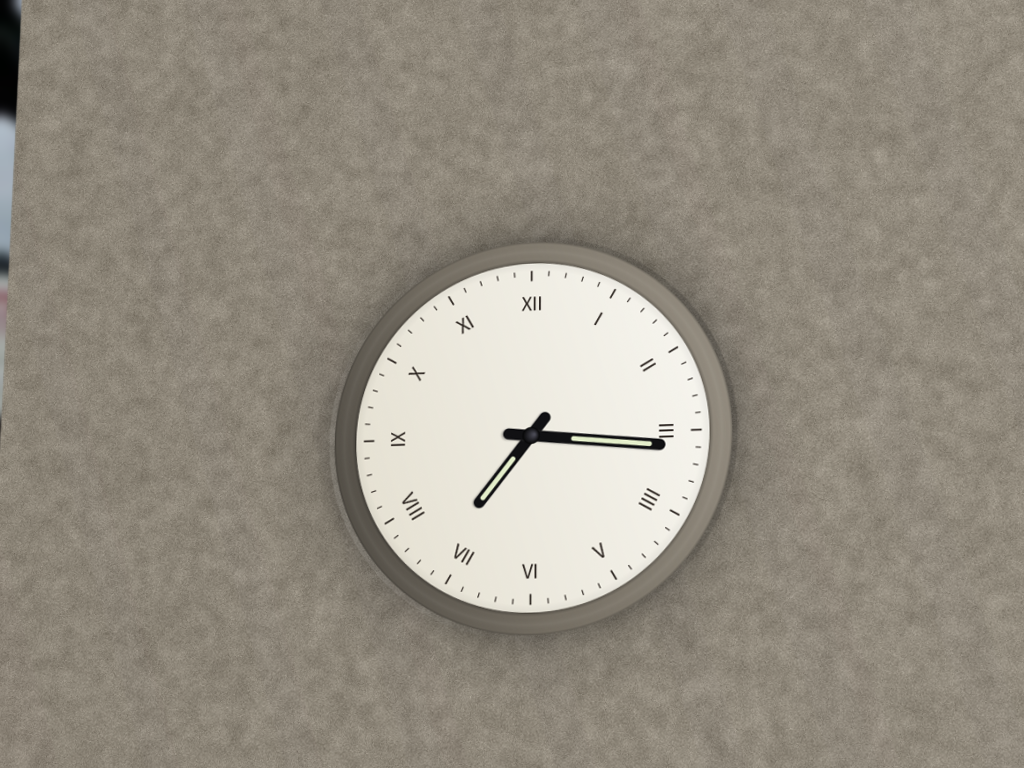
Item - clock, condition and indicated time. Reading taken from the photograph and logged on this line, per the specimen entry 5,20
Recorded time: 7,16
